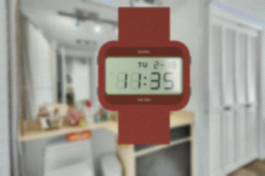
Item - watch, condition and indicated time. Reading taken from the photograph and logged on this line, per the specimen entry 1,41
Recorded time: 11,35
